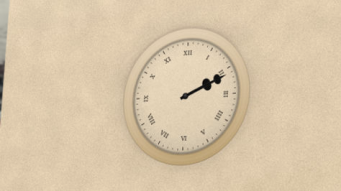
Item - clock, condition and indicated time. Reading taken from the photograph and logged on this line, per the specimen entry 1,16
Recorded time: 2,11
